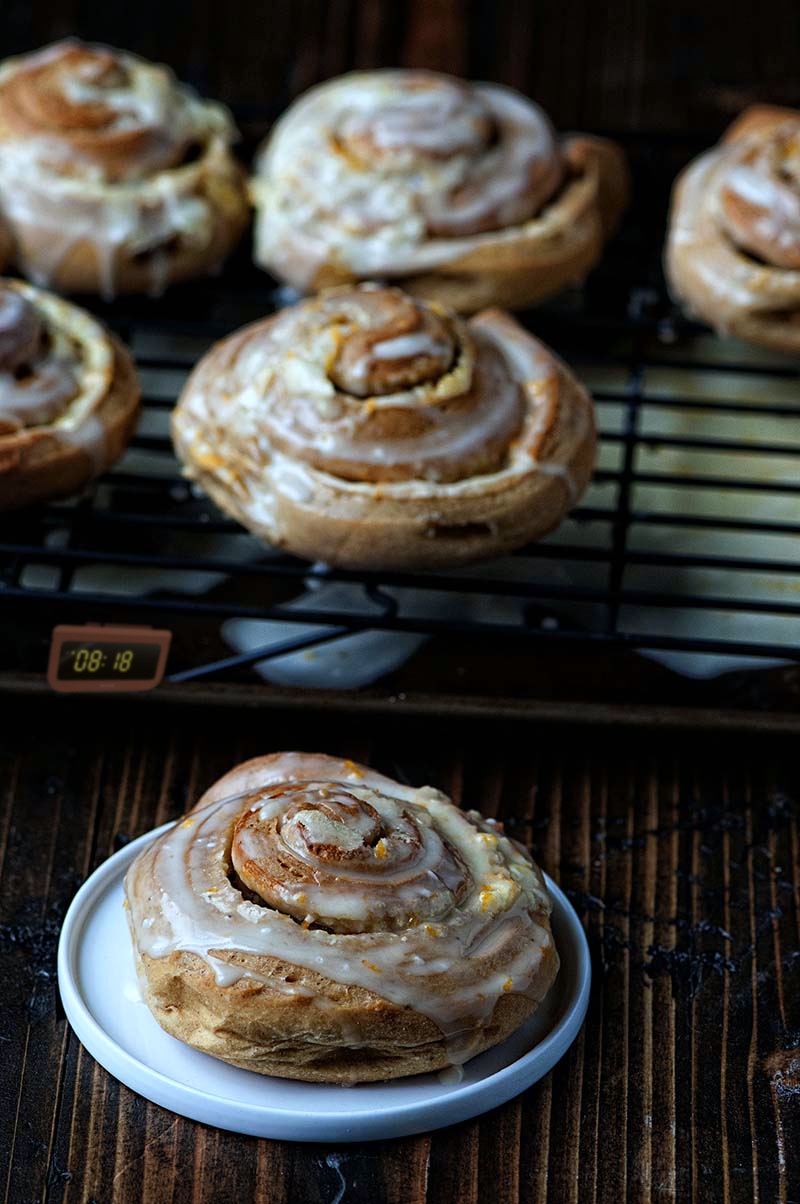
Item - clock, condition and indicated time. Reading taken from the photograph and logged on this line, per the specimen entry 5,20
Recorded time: 8,18
